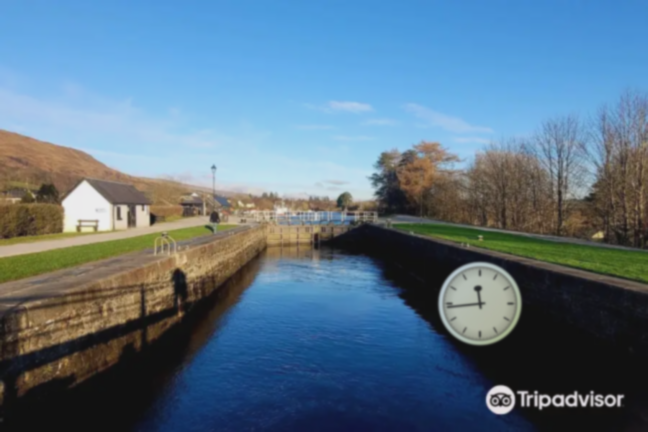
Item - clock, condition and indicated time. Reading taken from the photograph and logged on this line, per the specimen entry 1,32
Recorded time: 11,44
